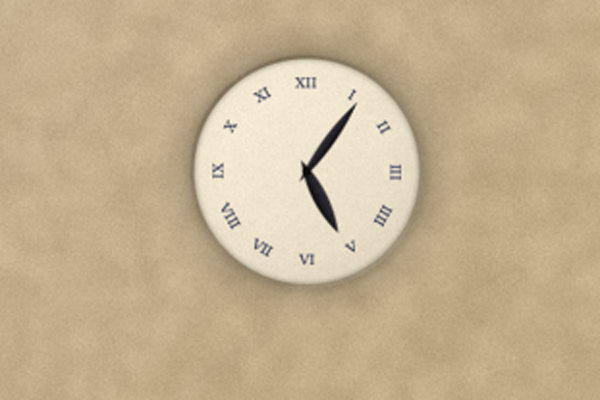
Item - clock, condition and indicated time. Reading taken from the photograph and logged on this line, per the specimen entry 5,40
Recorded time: 5,06
